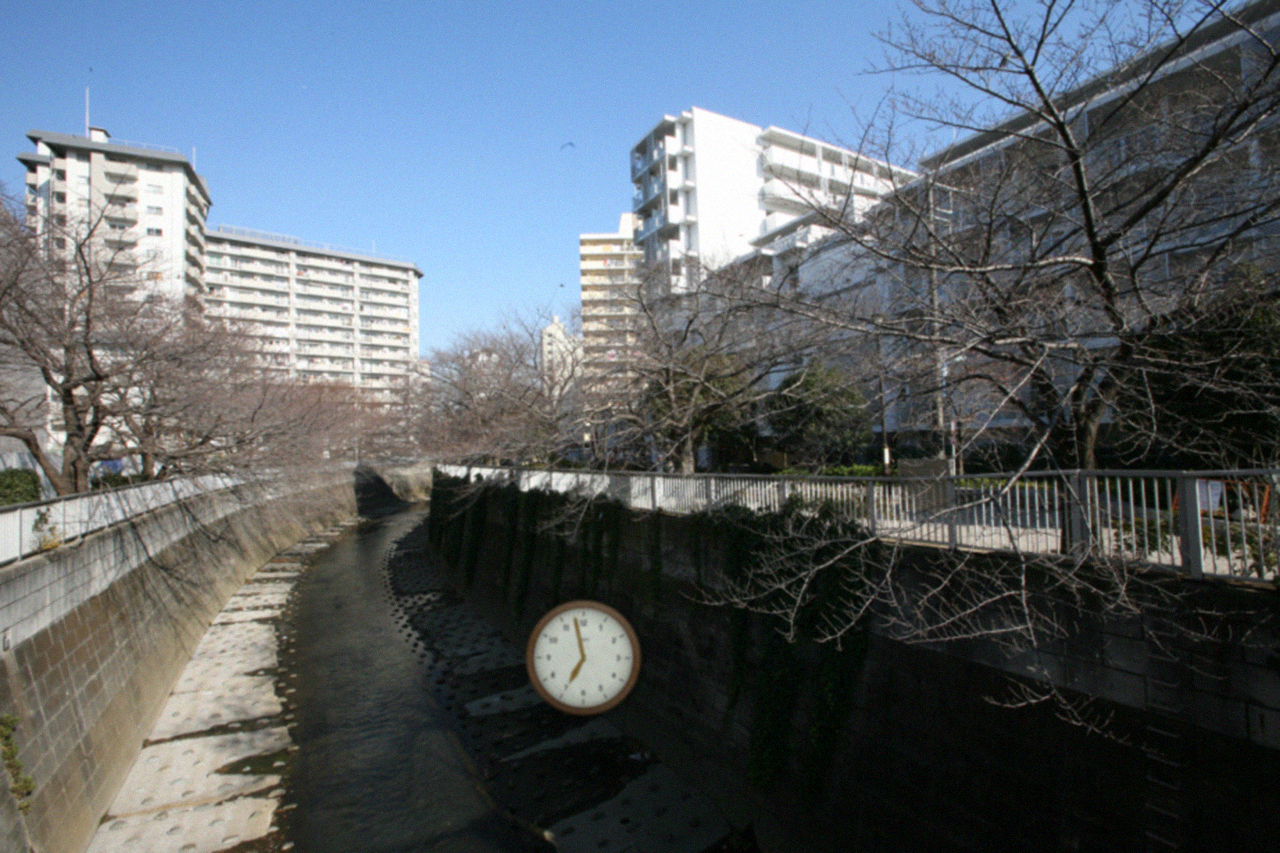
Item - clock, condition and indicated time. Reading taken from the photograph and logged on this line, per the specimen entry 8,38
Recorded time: 6,58
